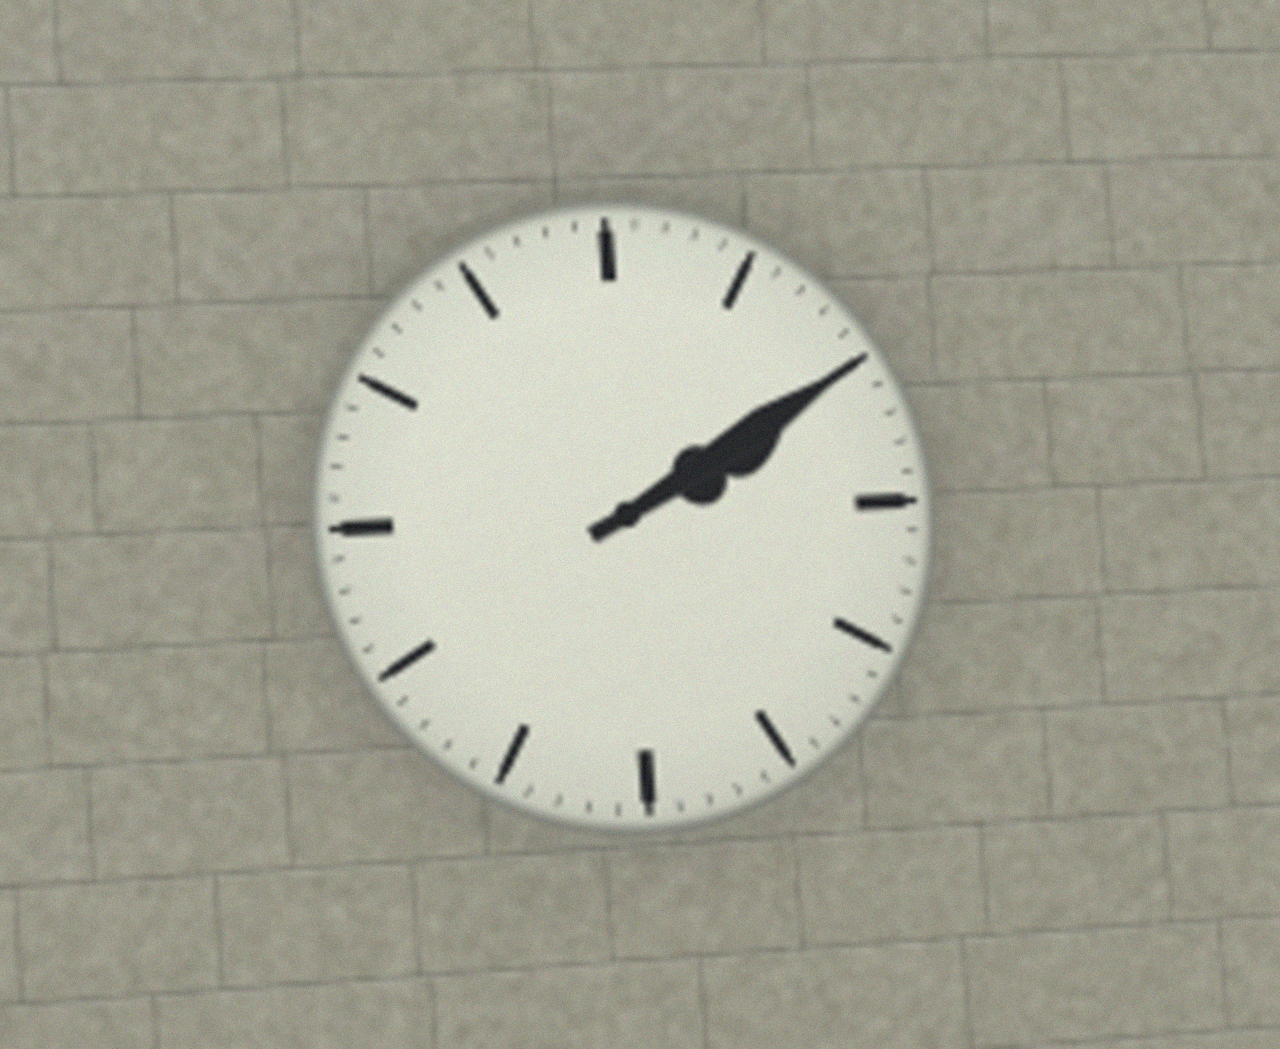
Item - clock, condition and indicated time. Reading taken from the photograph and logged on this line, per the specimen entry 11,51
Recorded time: 2,10
